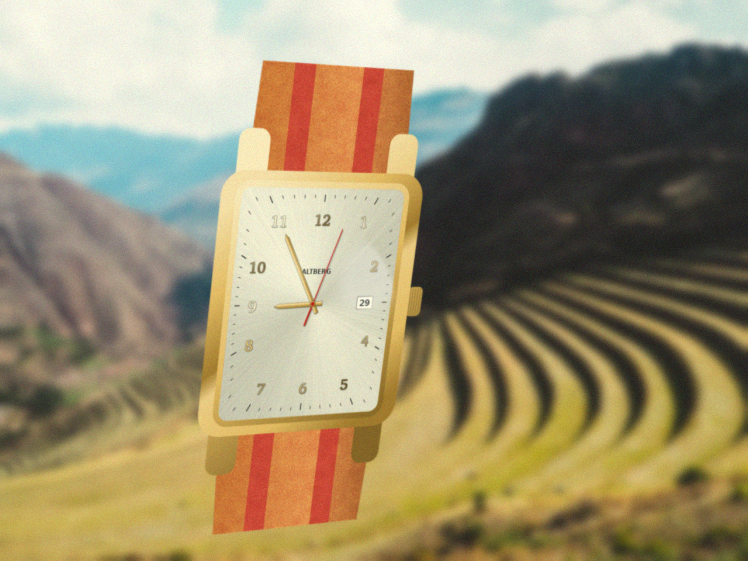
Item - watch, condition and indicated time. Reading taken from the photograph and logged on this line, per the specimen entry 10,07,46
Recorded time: 8,55,03
